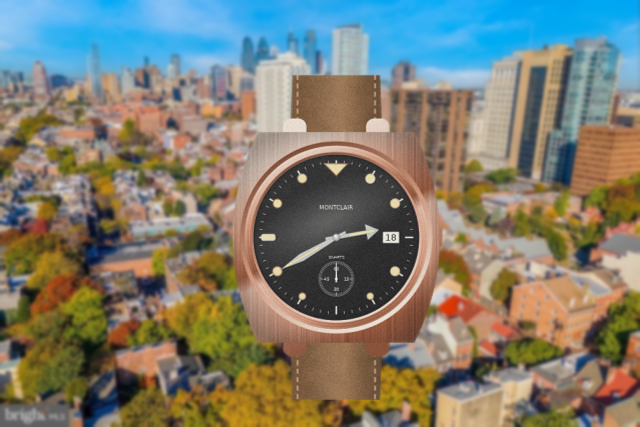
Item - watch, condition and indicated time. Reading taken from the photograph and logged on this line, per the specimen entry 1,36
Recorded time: 2,40
